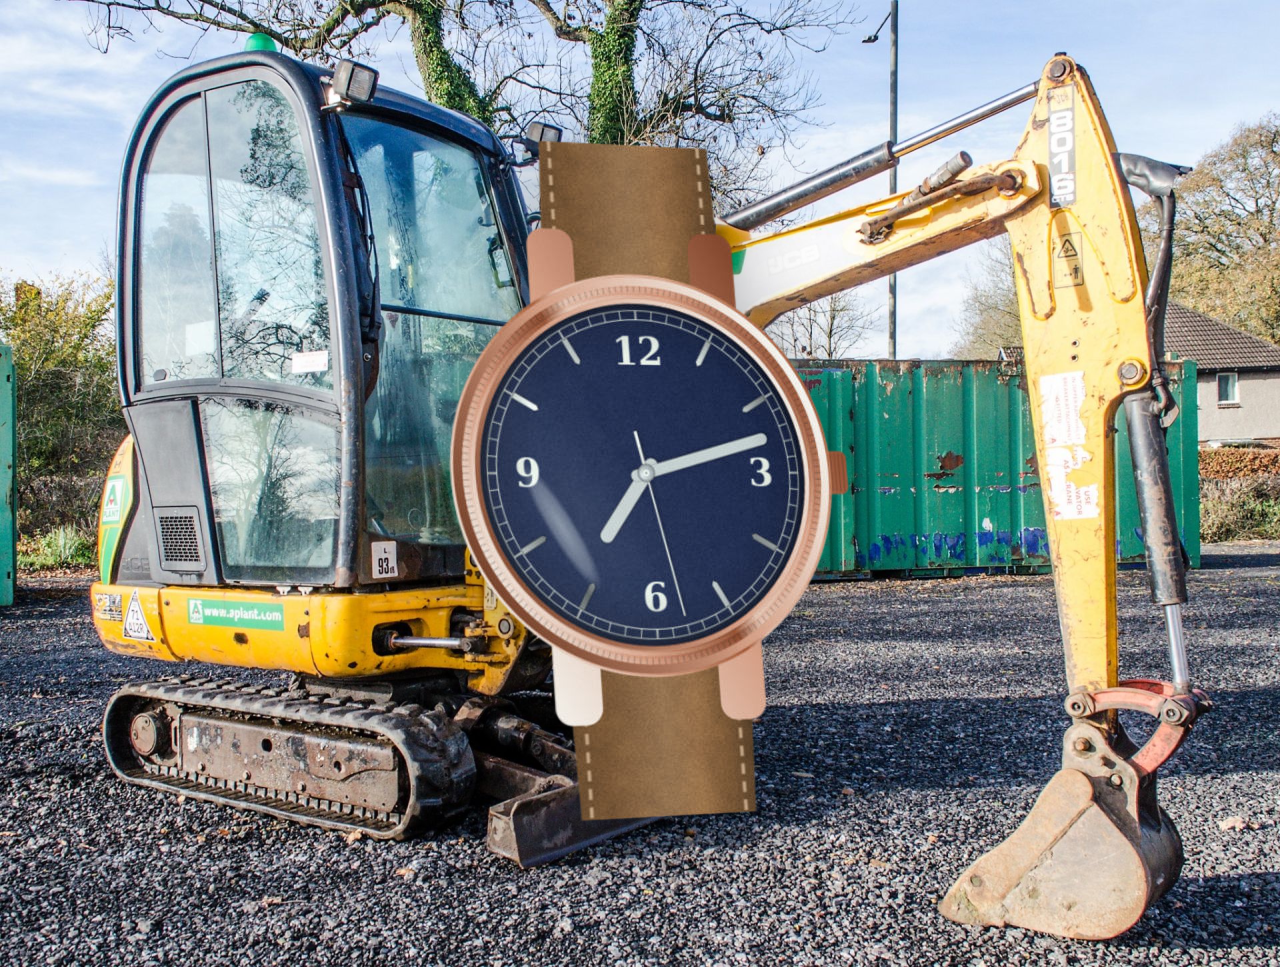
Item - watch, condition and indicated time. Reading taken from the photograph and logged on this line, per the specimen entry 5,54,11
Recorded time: 7,12,28
